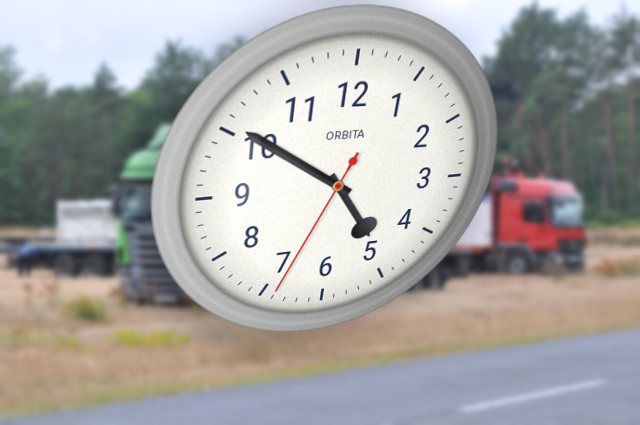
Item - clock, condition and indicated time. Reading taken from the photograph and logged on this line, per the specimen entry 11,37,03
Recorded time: 4,50,34
